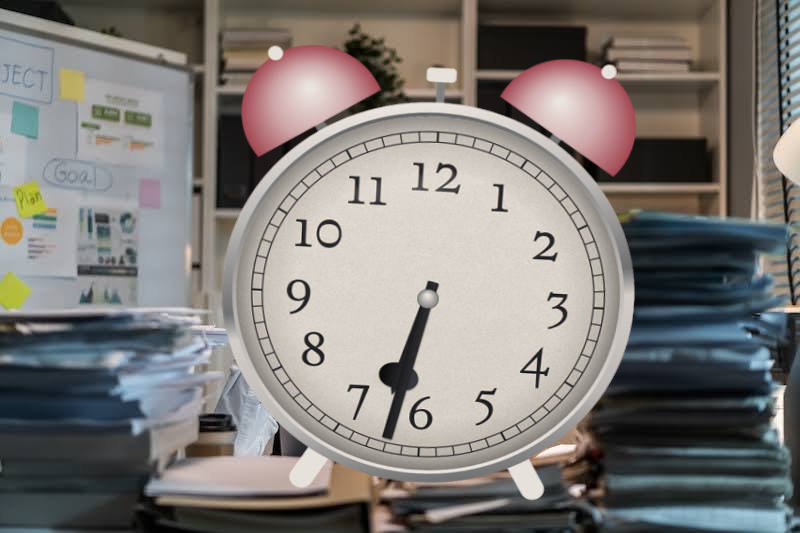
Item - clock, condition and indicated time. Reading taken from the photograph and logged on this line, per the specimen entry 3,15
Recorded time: 6,32
